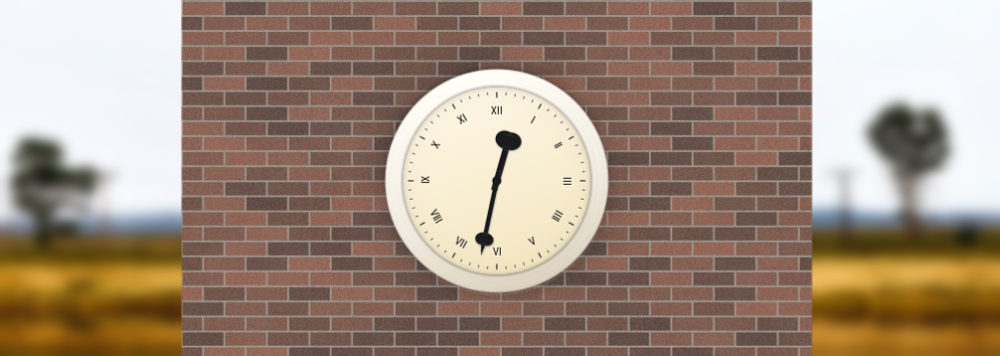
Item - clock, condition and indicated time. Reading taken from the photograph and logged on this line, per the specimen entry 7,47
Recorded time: 12,32
